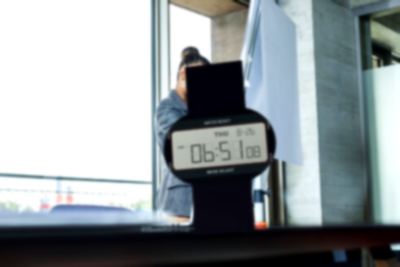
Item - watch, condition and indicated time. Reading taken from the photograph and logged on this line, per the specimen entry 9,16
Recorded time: 6,51
